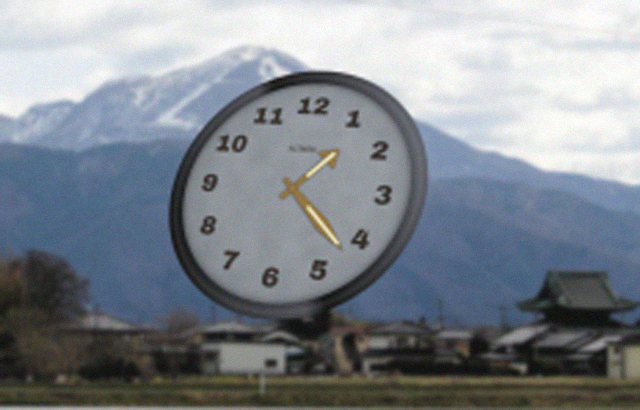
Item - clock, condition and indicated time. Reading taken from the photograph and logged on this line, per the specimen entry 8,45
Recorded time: 1,22
